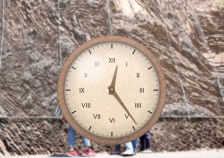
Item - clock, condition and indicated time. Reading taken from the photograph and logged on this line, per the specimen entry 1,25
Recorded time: 12,24
